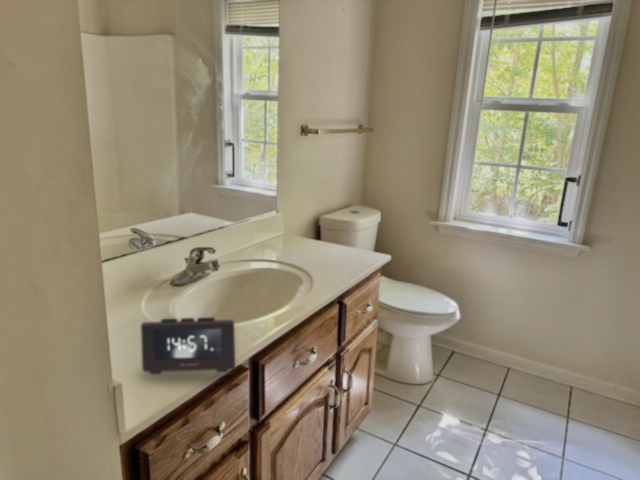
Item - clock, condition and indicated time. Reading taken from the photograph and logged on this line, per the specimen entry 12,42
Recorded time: 14,57
